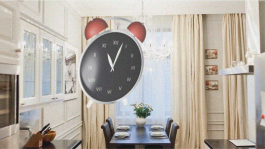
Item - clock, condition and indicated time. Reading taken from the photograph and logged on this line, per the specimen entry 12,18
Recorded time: 11,03
